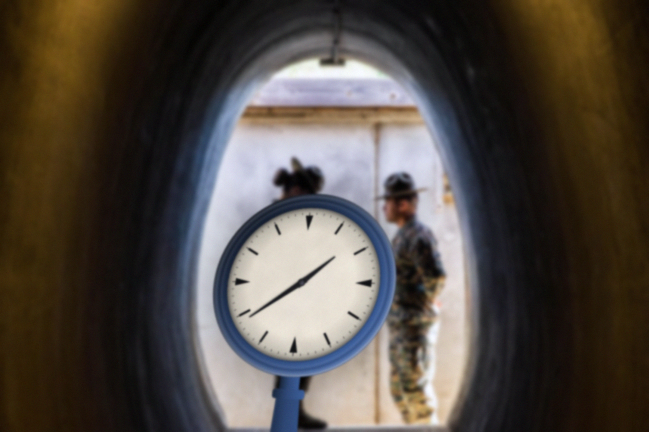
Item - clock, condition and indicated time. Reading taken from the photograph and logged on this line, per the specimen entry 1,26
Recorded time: 1,39
